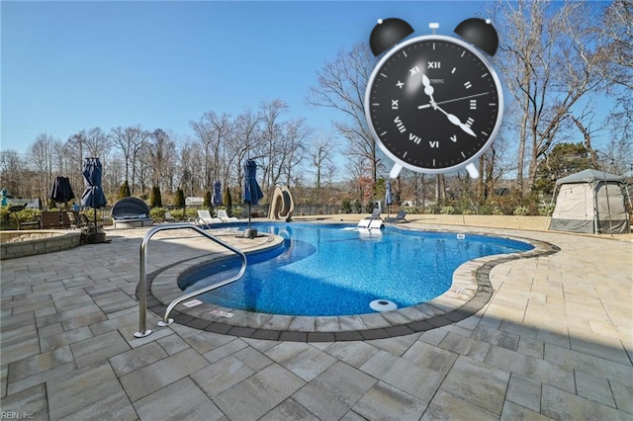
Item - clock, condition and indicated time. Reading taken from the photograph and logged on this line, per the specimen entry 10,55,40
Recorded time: 11,21,13
